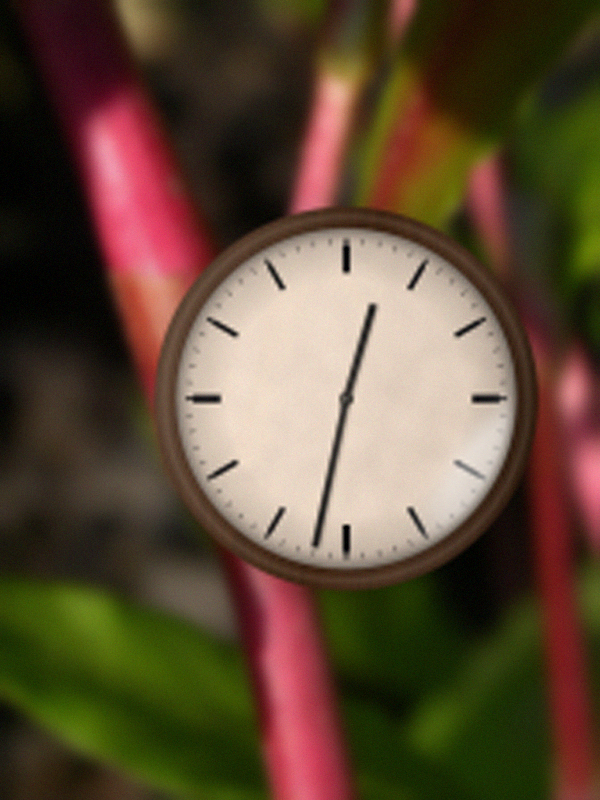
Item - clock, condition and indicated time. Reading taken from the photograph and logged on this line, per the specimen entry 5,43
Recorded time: 12,32
